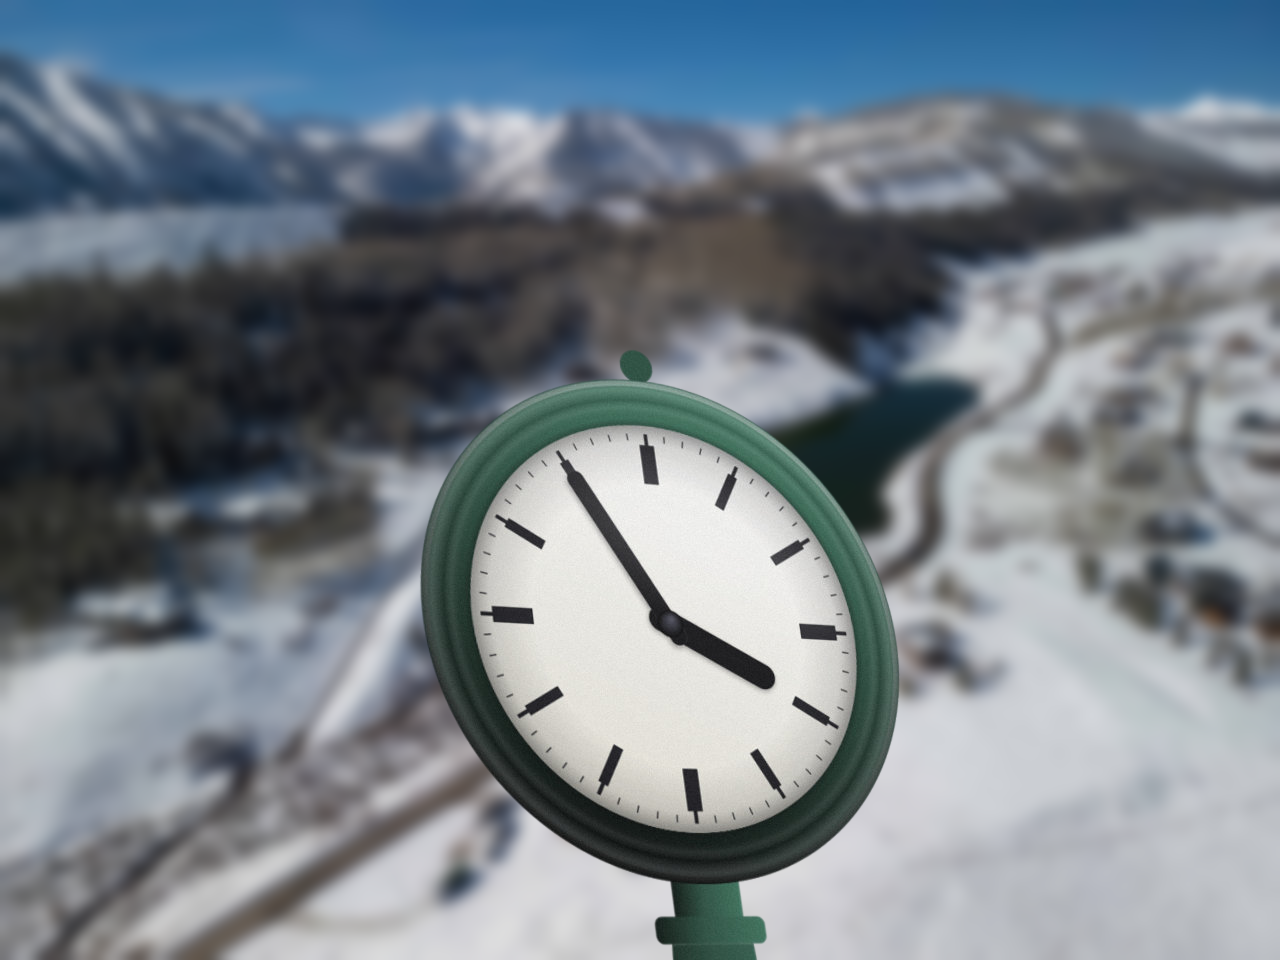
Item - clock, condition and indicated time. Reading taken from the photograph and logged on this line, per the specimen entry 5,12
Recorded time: 3,55
